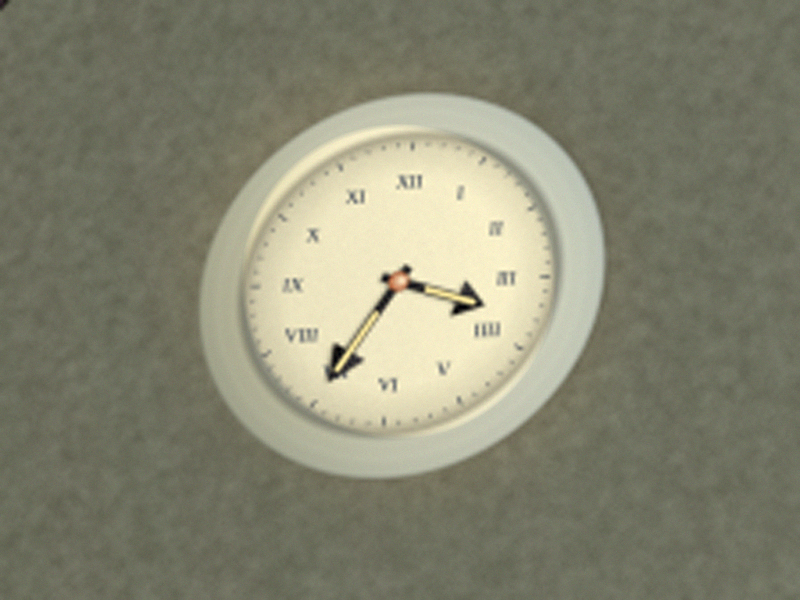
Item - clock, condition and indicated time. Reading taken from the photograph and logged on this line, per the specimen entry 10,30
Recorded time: 3,35
